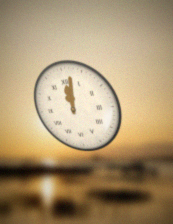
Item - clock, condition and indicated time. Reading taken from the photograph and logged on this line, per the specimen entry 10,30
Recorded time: 12,02
